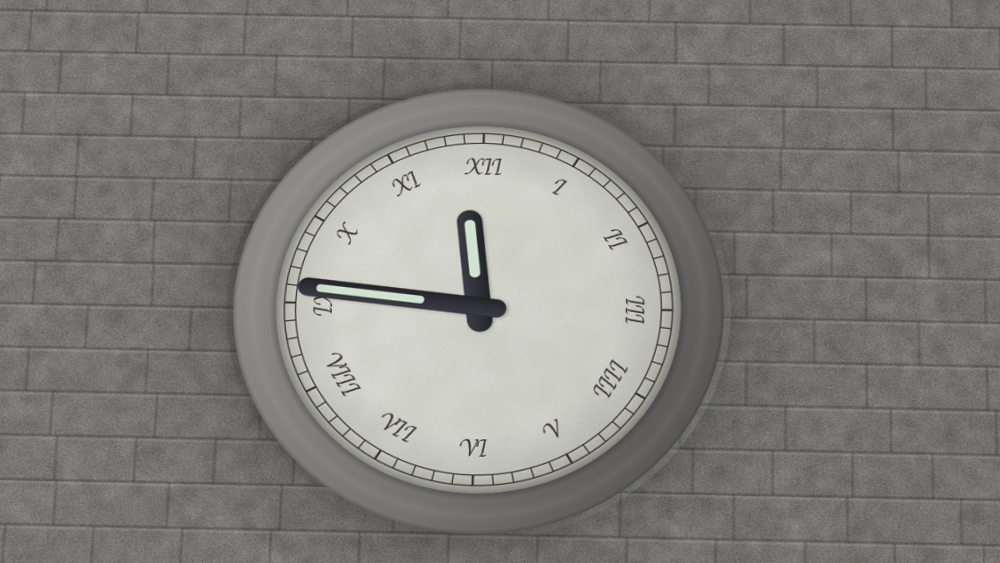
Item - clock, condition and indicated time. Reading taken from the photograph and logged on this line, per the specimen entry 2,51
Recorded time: 11,46
